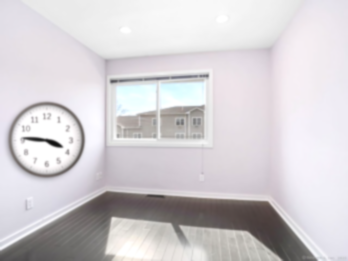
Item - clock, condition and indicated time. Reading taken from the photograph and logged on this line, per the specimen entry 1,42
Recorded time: 3,46
